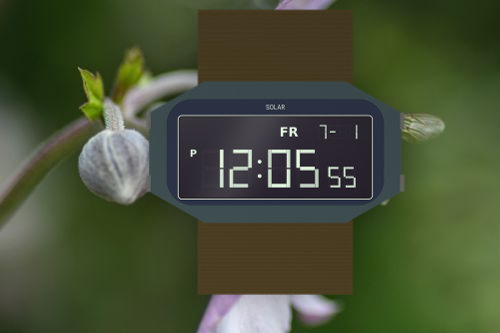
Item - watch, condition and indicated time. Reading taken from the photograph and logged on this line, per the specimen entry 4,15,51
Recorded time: 12,05,55
